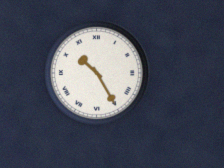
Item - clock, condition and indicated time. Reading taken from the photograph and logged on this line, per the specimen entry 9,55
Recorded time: 10,25
